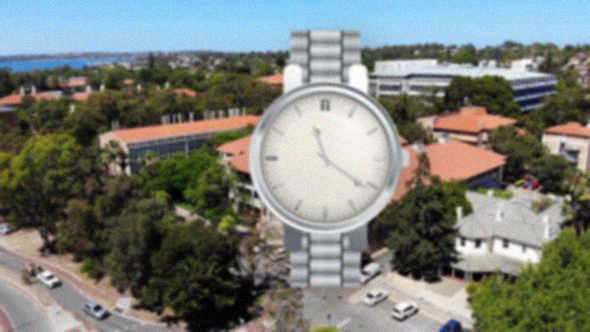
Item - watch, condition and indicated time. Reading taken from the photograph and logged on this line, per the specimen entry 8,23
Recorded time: 11,21
